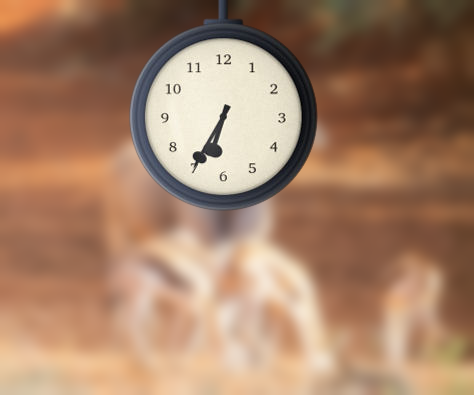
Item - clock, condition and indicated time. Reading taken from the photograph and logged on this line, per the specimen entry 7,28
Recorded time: 6,35
